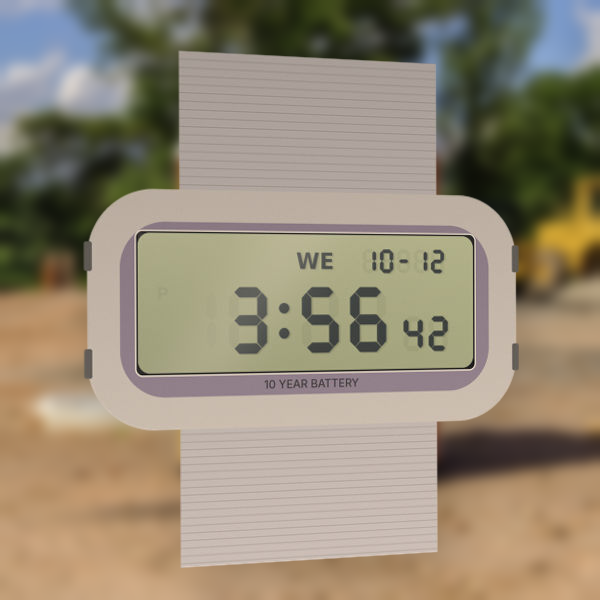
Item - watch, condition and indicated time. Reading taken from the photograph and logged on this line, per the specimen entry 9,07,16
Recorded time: 3,56,42
